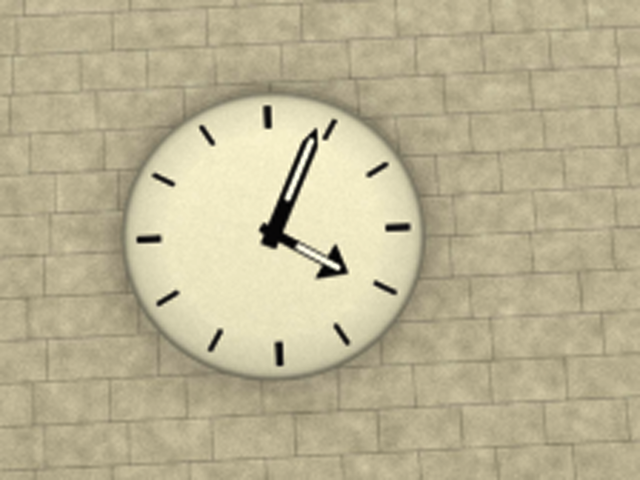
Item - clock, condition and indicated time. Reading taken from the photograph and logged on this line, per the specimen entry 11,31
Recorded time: 4,04
